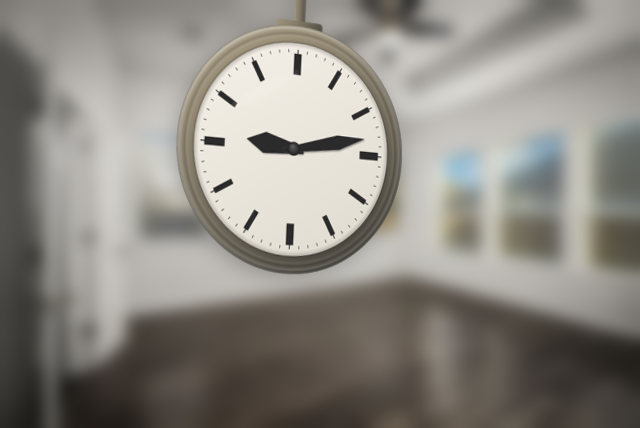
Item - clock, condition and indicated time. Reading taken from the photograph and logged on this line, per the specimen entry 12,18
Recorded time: 9,13
